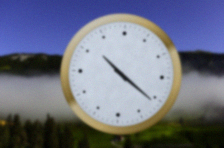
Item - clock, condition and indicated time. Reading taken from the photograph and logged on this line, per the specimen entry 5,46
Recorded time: 10,21
